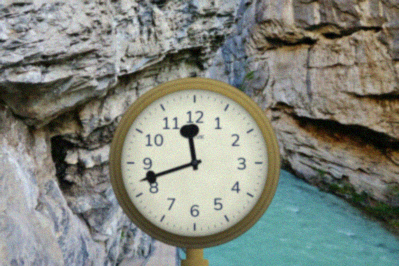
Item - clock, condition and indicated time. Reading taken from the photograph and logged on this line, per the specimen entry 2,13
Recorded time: 11,42
